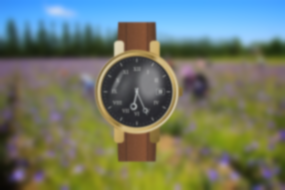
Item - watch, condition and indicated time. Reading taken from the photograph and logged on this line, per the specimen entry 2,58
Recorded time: 6,26
